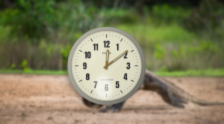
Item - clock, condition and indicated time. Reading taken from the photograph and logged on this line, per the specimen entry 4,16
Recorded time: 12,09
